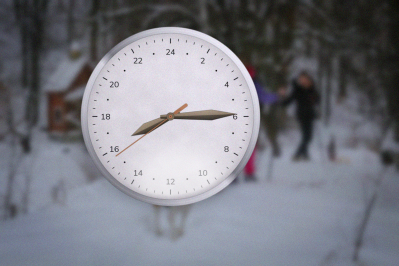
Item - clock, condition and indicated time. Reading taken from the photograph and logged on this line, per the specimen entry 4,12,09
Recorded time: 16,14,39
